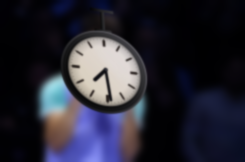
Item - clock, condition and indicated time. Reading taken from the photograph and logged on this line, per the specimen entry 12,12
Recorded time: 7,29
